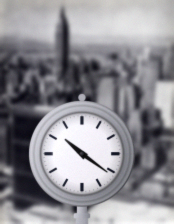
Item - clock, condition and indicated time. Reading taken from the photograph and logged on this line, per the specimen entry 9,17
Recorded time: 10,21
